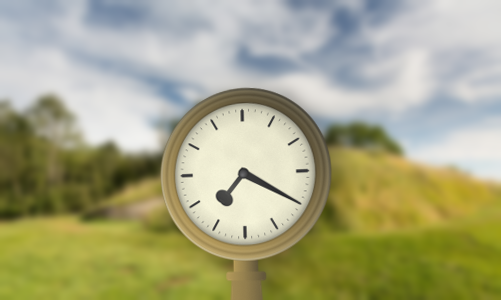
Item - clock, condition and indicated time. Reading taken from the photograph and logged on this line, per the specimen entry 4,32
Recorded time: 7,20
